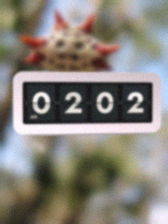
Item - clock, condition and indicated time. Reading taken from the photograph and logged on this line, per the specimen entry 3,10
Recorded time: 2,02
